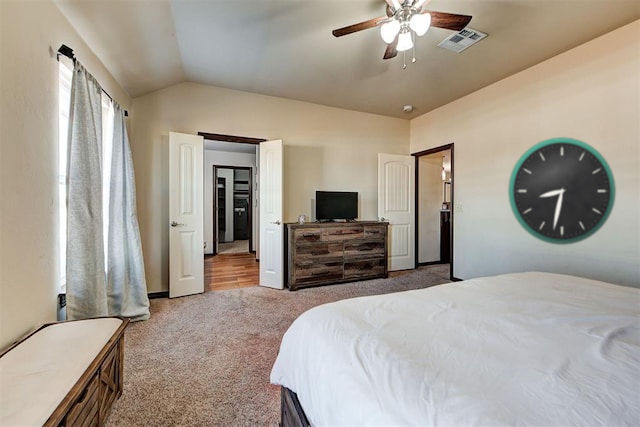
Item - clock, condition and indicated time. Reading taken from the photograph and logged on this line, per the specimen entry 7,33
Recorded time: 8,32
